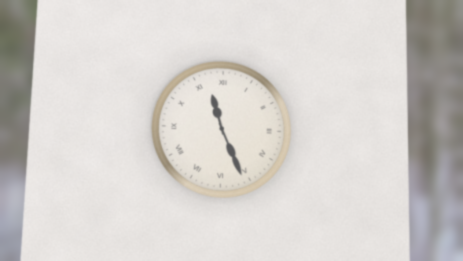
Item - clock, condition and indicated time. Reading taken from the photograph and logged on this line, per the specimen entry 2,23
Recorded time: 11,26
